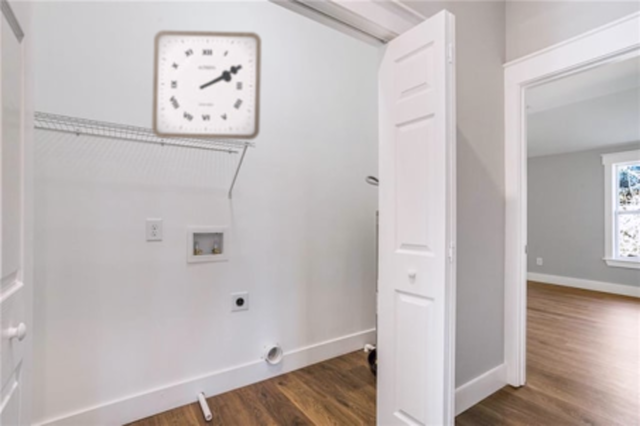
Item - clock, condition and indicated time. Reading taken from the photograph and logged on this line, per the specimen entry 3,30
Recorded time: 2,10
